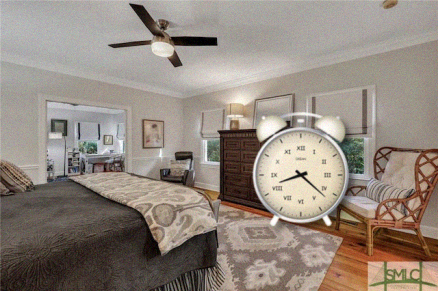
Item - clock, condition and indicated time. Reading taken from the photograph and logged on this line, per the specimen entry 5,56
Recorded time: 8,22
